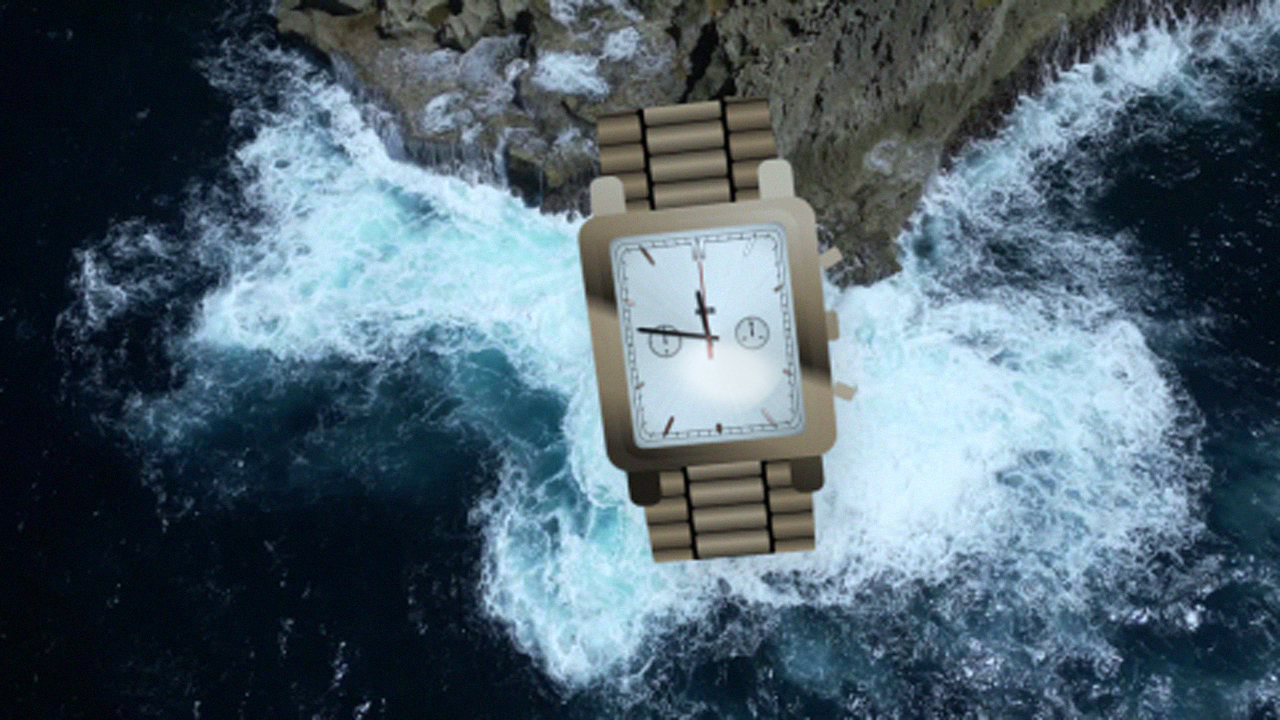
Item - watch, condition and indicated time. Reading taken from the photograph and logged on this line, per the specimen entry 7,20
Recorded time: 11,47
